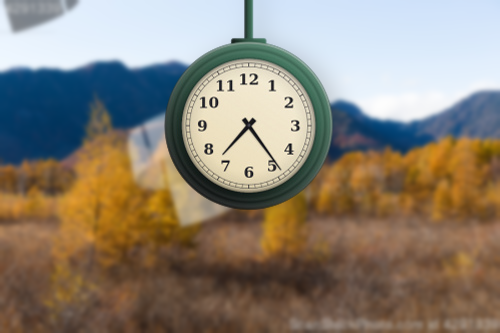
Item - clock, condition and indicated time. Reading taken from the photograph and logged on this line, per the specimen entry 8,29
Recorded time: 7,24
